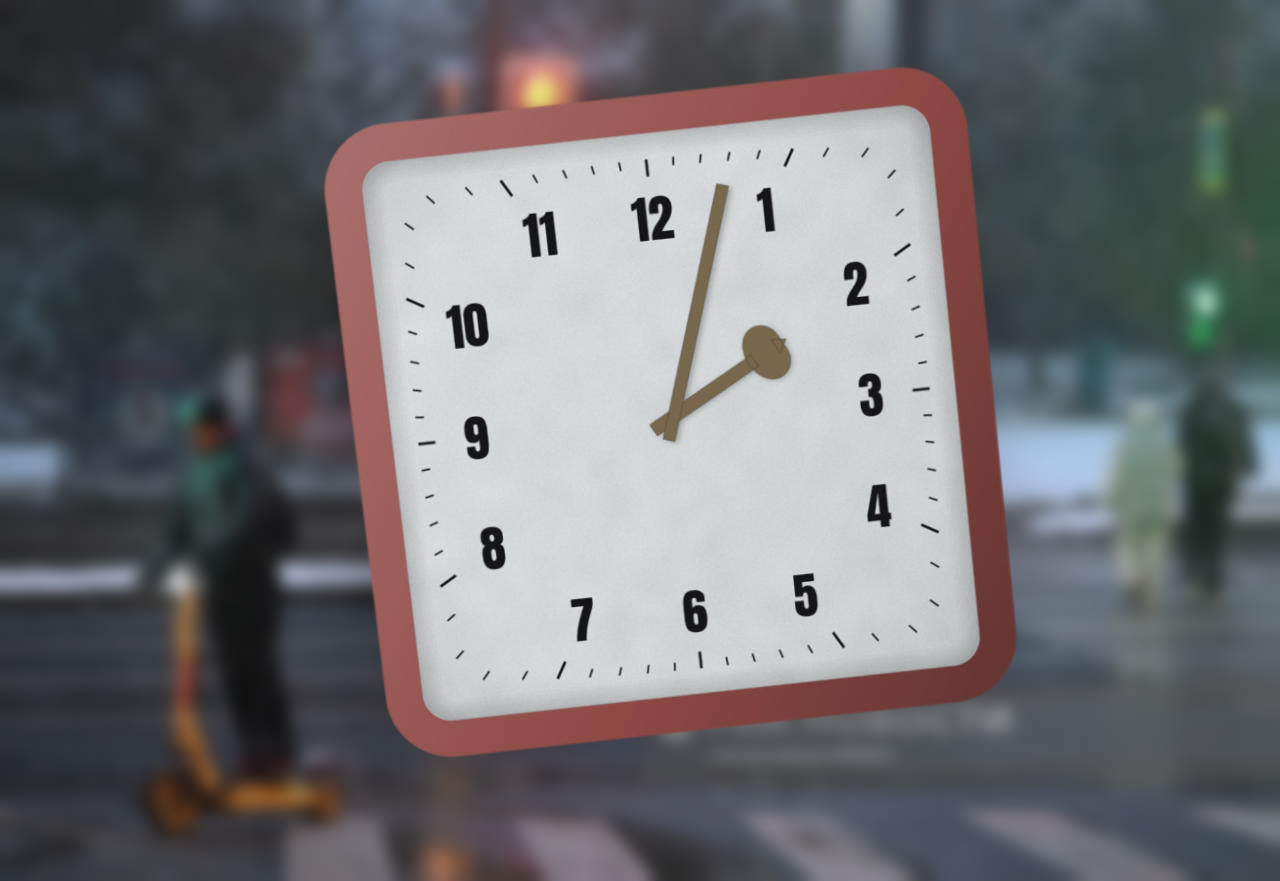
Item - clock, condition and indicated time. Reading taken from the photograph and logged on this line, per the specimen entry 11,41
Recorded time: 2,03
